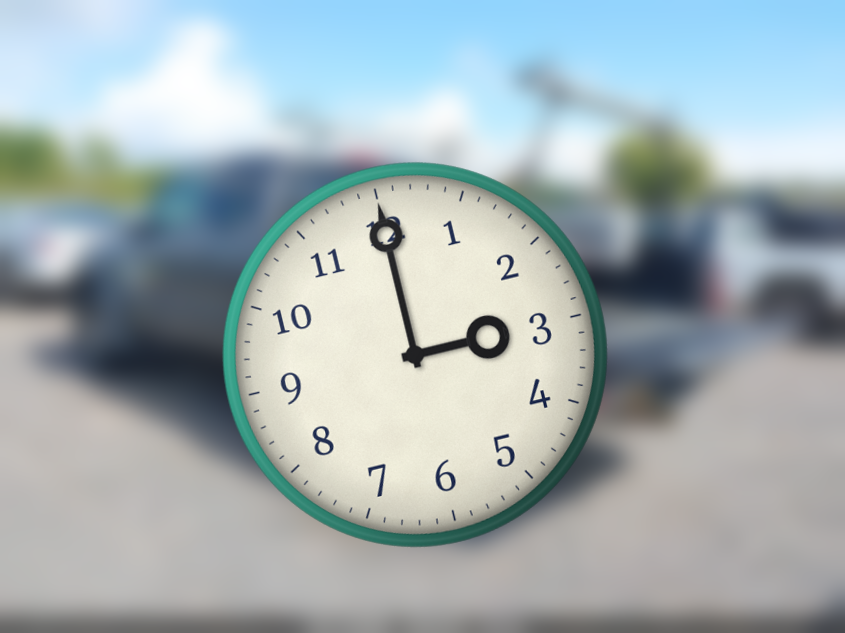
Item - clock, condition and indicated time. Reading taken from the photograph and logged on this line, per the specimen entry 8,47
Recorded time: 3,00
